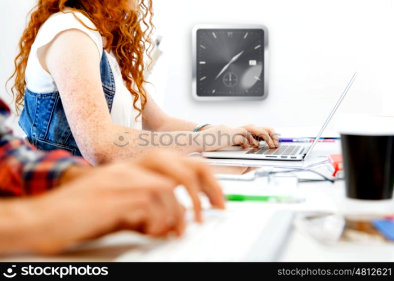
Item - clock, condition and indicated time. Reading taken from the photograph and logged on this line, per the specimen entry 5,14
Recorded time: 1,37
